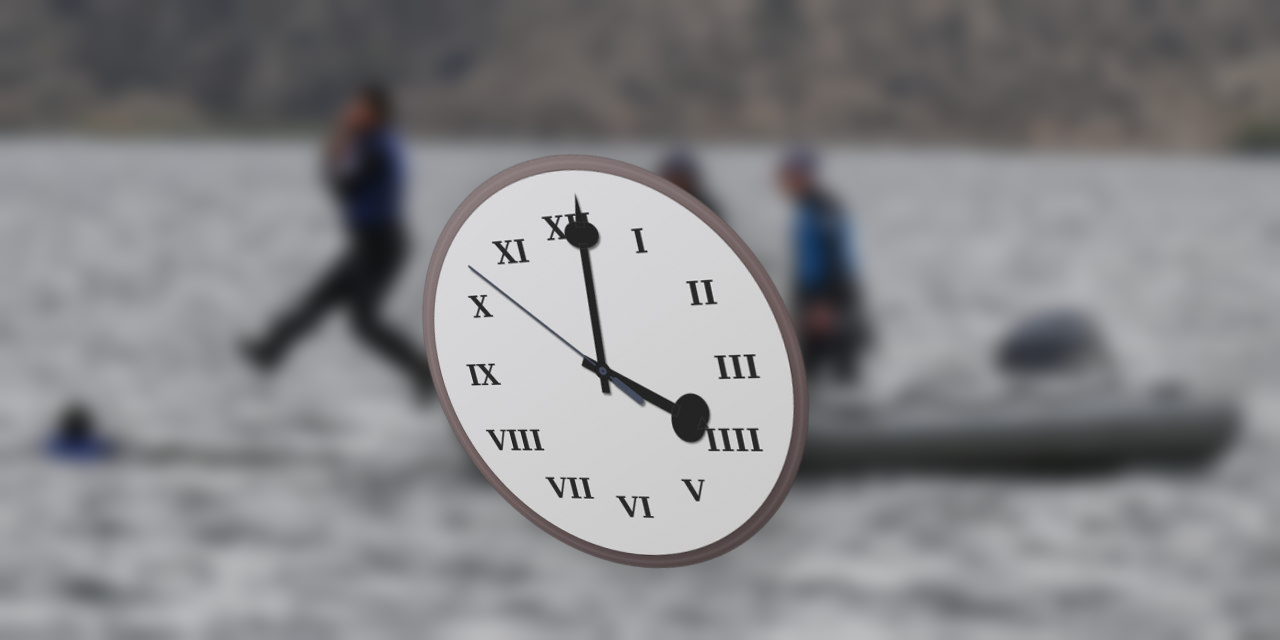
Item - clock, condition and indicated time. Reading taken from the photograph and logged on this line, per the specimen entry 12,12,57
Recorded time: 4,00,52
